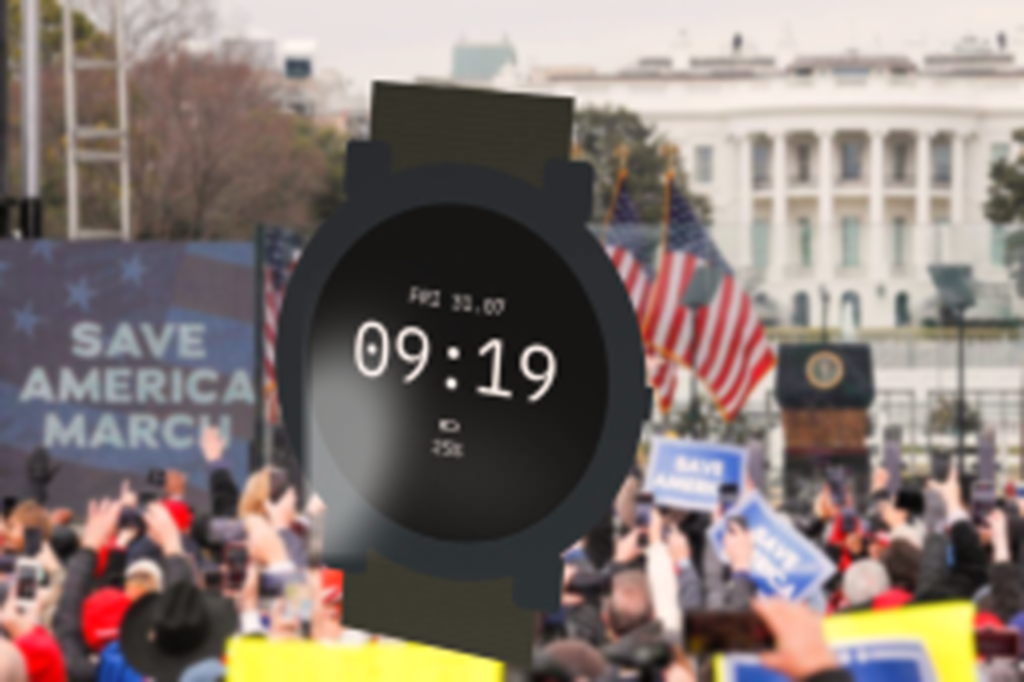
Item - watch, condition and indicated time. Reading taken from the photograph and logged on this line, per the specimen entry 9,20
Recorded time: 9,19
